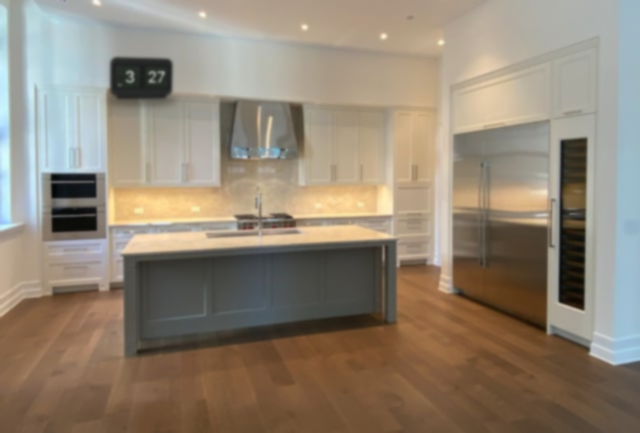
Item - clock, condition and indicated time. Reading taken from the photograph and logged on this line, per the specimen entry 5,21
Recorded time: 3,27
